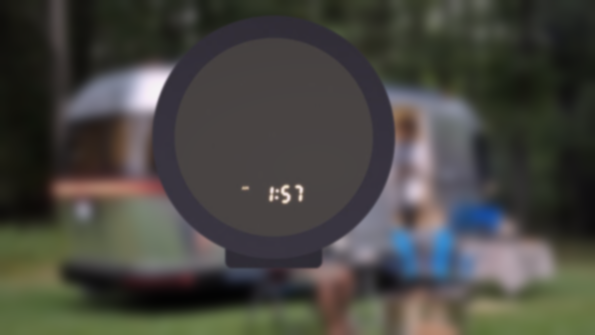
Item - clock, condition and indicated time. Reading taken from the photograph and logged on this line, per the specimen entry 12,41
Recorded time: 1,57
